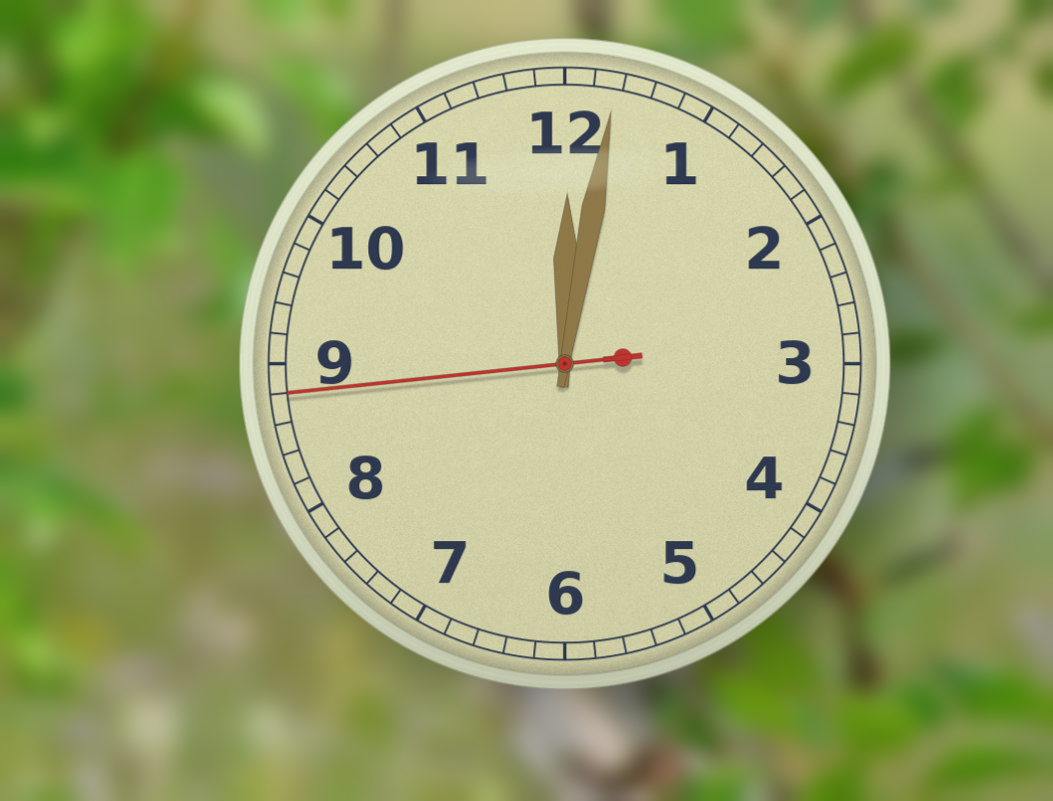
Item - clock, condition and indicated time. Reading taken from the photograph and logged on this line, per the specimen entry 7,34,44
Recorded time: 12,01,44
